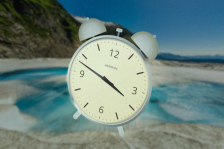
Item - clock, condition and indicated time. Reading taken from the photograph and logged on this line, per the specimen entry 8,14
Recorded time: 3,48
